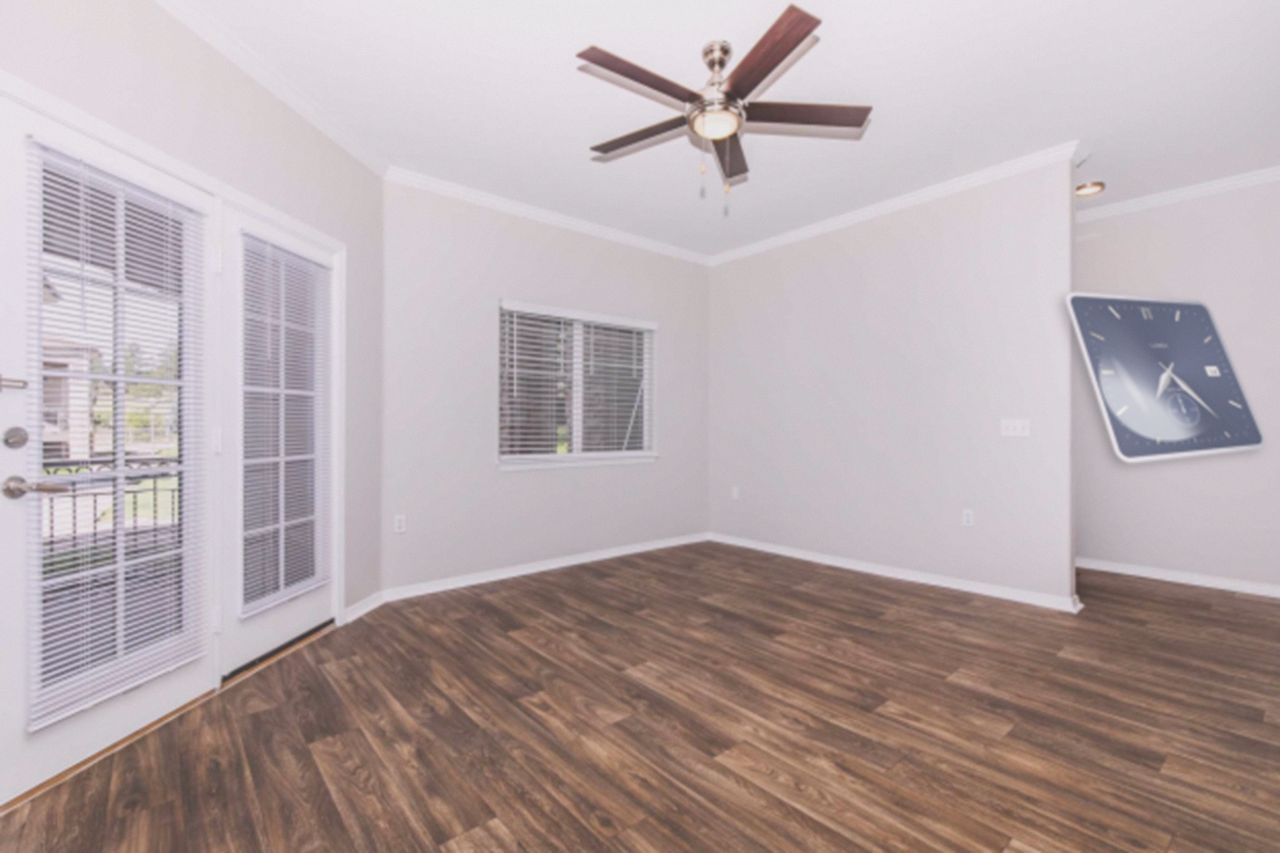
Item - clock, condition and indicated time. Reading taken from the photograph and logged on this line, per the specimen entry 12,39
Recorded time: 7,24
